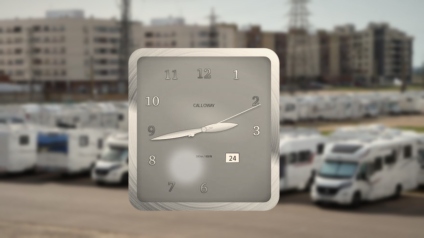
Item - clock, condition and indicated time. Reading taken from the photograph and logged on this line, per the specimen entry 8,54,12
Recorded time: 2,43,11
